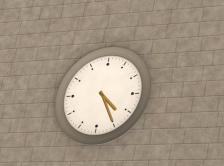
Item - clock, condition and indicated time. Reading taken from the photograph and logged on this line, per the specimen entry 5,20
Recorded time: 4,25
